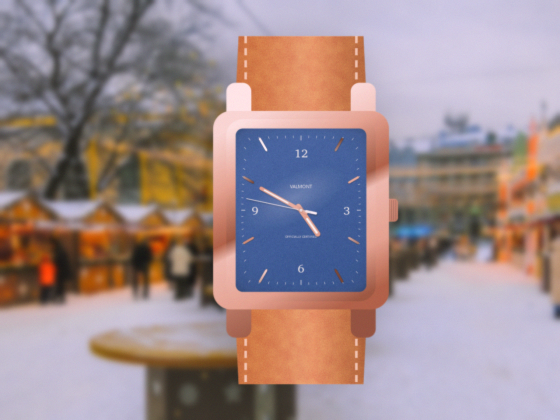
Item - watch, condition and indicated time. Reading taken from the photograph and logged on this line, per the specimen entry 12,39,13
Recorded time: 4,49,47
